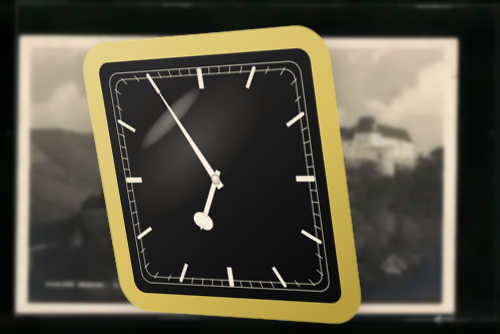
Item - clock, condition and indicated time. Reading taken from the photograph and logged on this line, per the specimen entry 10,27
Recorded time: 6,55
